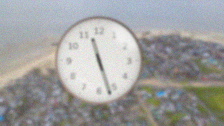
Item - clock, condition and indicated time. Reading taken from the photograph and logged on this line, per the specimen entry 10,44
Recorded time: 11,27
